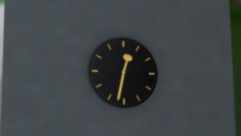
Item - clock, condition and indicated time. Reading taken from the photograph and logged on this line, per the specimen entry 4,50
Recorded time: 12,32
